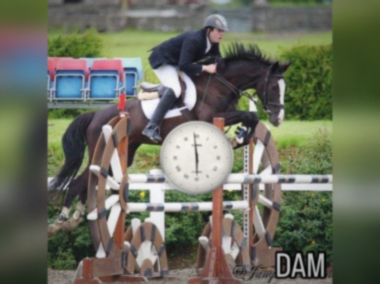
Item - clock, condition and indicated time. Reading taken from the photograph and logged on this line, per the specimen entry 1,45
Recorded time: 5,59
